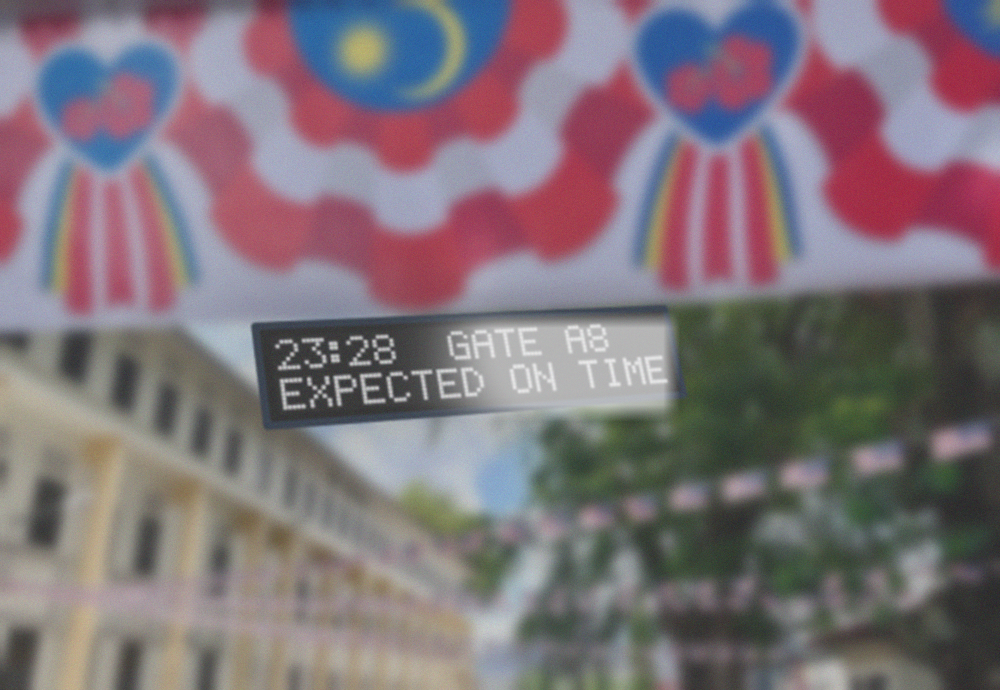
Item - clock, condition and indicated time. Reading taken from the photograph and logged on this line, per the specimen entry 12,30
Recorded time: 23,28
